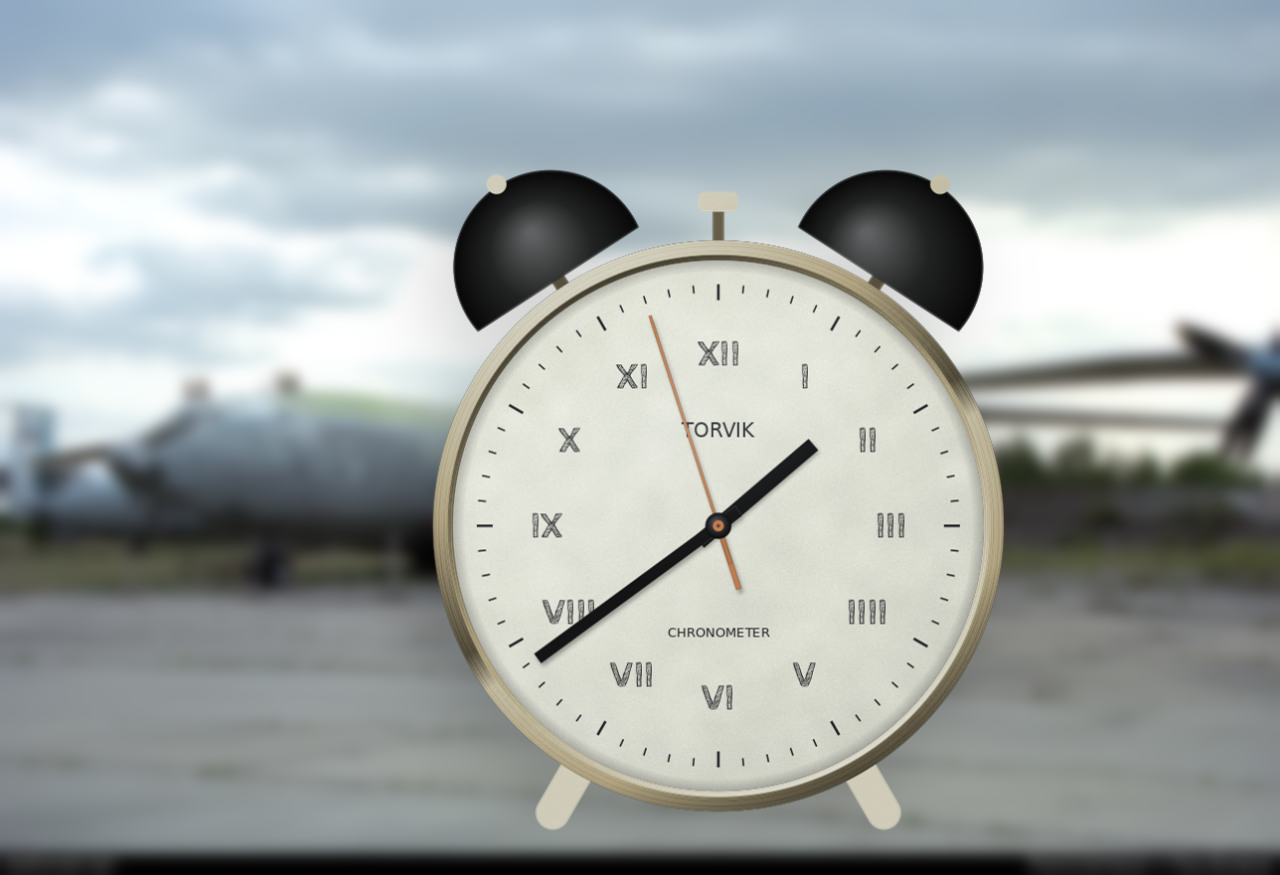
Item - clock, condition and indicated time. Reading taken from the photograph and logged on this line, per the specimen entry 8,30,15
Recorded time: 1,38,57
